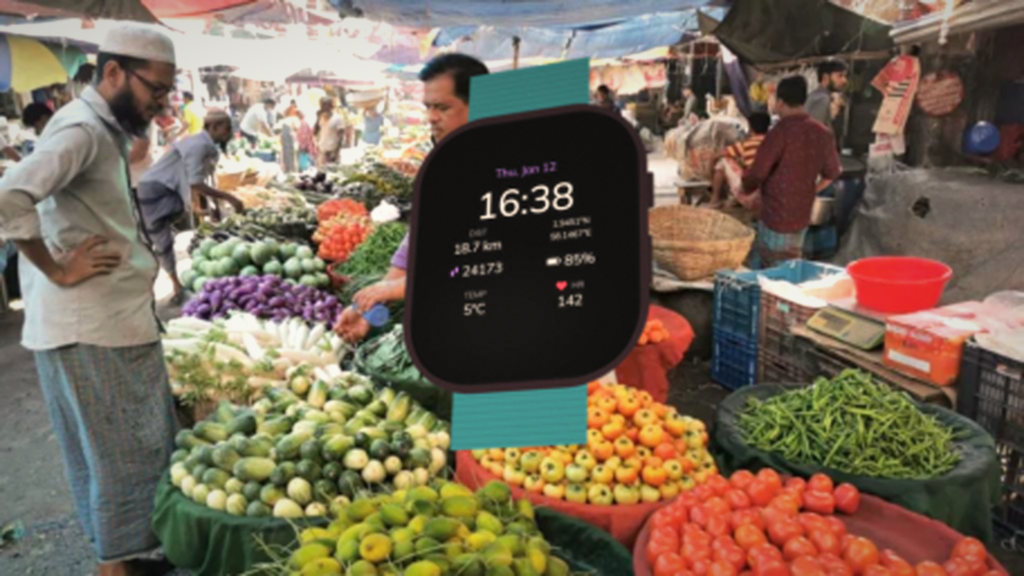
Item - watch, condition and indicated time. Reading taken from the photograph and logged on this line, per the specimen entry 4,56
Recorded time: 16,38
